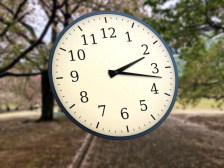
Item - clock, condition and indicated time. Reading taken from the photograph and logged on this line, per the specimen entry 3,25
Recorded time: 2,17
